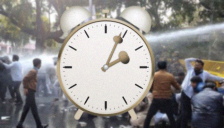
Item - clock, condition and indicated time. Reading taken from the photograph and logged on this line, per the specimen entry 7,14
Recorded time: 2,04
